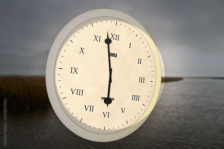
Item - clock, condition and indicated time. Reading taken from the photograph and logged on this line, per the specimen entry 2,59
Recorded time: 5,58
